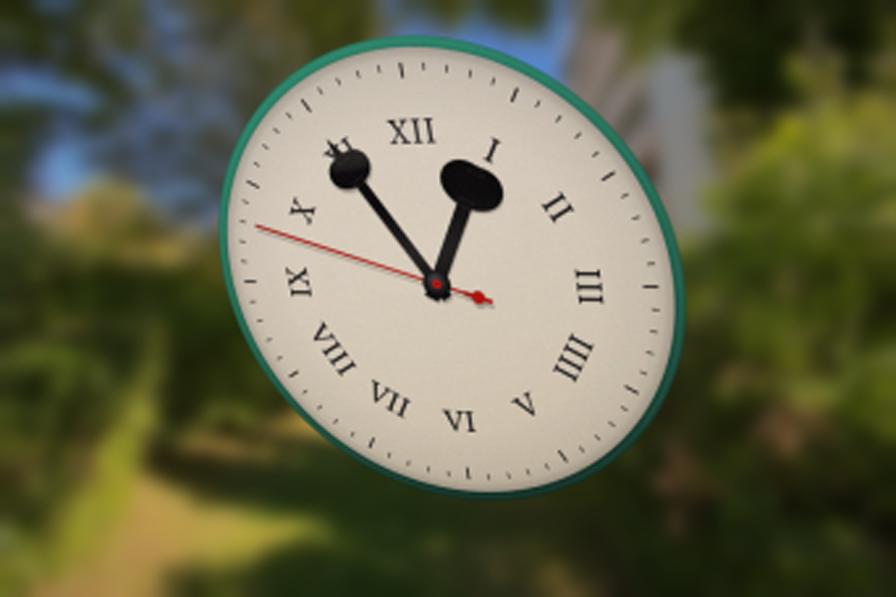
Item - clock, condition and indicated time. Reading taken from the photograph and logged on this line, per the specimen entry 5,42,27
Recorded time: 12,54,48
